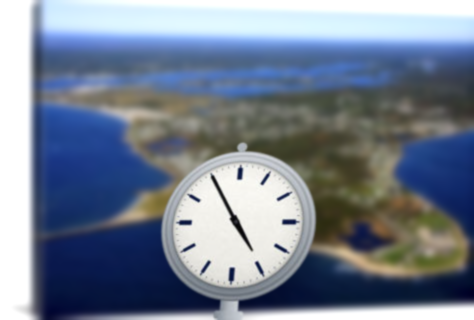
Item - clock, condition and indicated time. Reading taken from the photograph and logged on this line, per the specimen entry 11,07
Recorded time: 4,55
